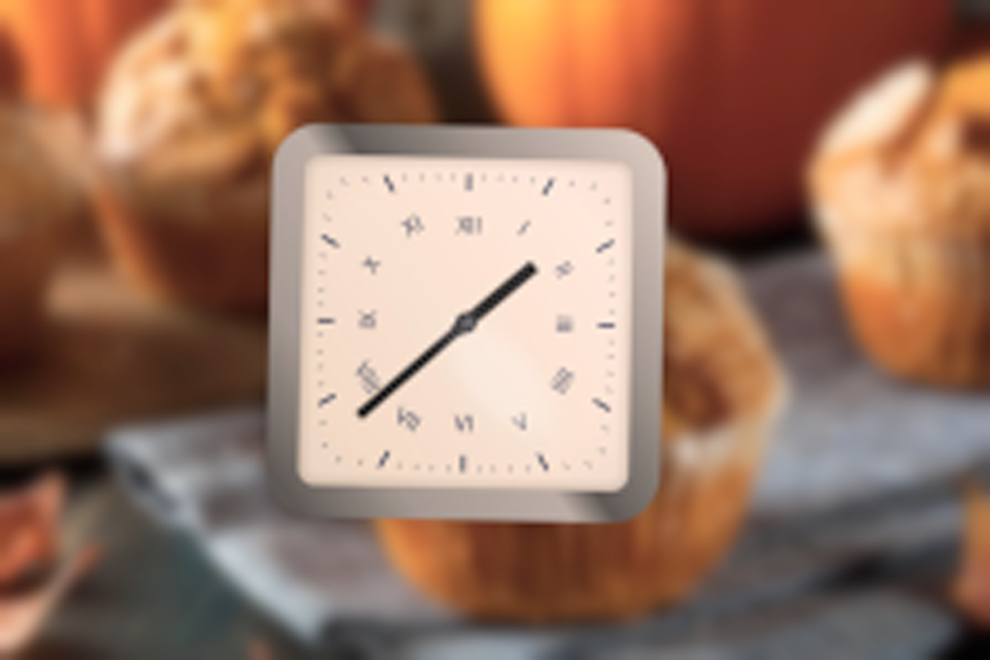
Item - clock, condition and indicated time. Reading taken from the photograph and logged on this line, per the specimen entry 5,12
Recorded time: 1,38
